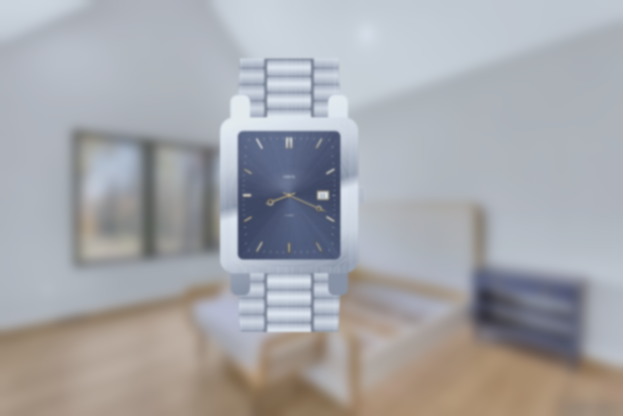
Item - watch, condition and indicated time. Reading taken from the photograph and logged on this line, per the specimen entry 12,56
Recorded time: 8,19
